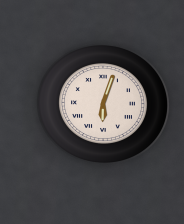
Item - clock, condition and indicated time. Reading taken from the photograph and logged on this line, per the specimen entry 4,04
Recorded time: 6,03
